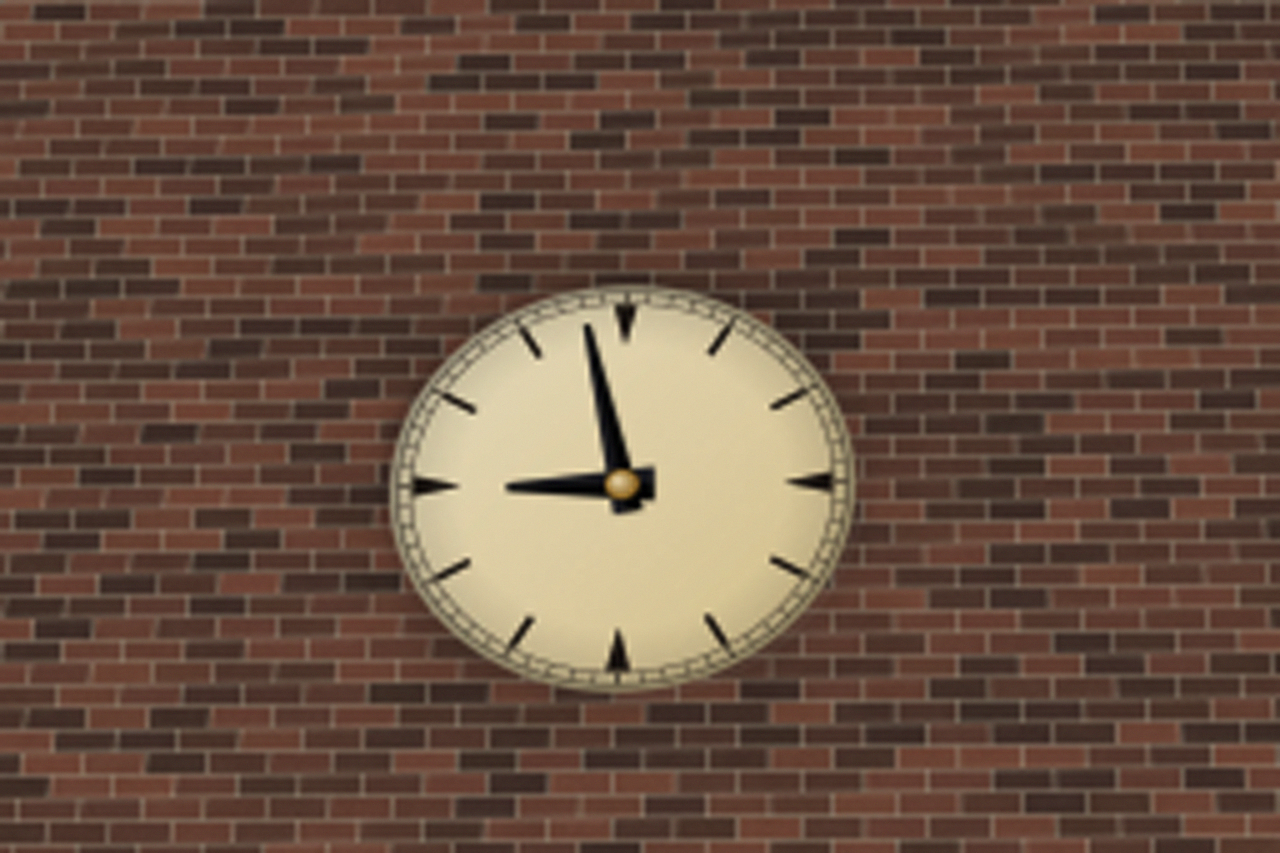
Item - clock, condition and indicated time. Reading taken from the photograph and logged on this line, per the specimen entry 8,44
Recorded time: 8,58
